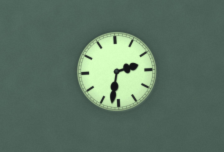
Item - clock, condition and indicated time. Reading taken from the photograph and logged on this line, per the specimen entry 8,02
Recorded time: 2,32
